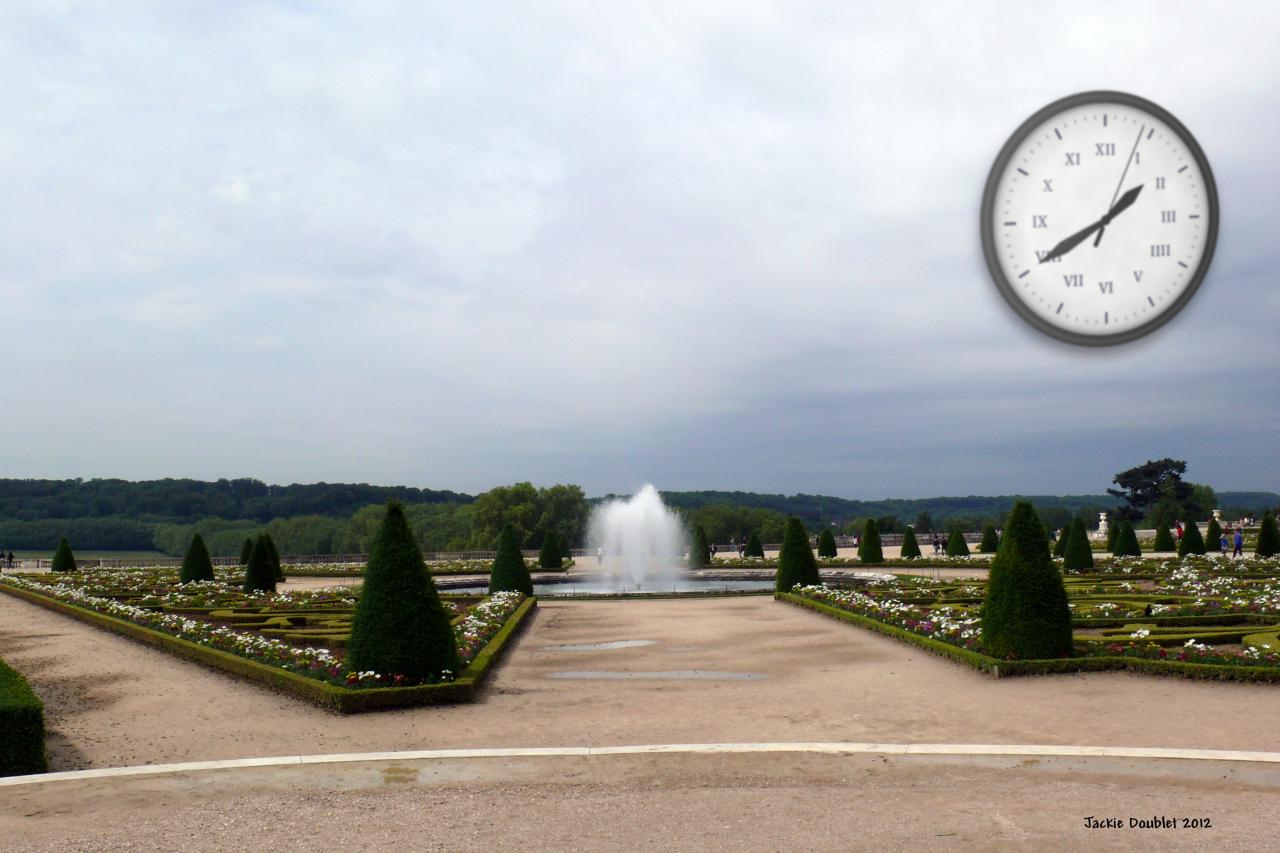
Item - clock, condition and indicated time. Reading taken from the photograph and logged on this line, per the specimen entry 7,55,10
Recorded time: 1,40,04
